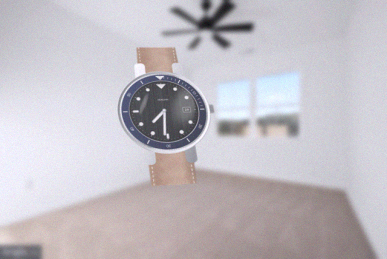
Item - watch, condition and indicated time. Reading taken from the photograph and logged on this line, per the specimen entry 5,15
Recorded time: 7,31
